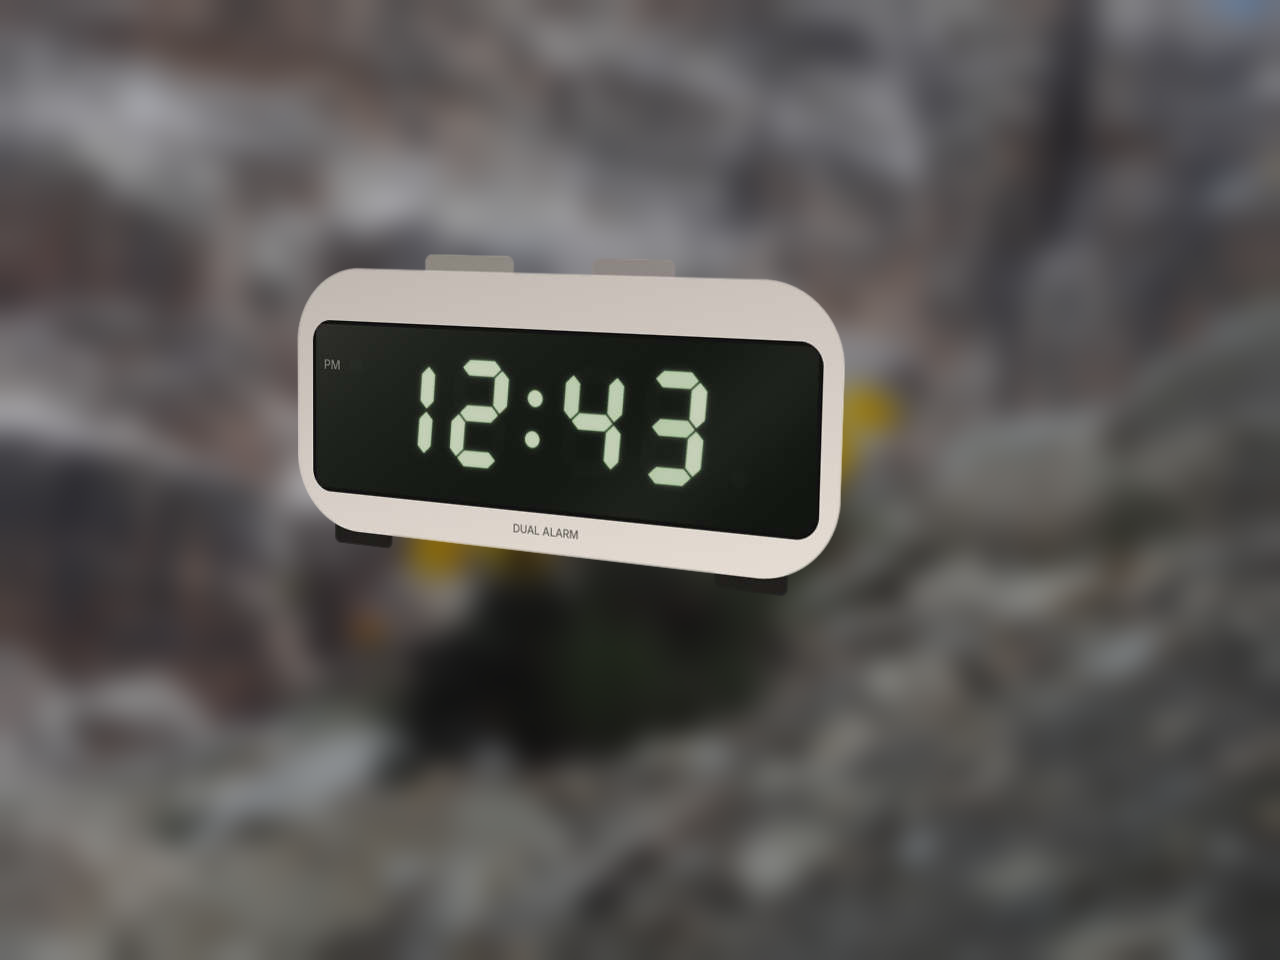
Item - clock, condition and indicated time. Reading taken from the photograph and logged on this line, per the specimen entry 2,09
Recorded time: 12,43
